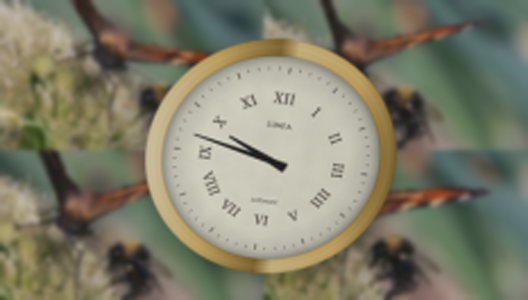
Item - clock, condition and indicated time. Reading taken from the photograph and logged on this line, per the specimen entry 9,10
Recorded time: 9,47
